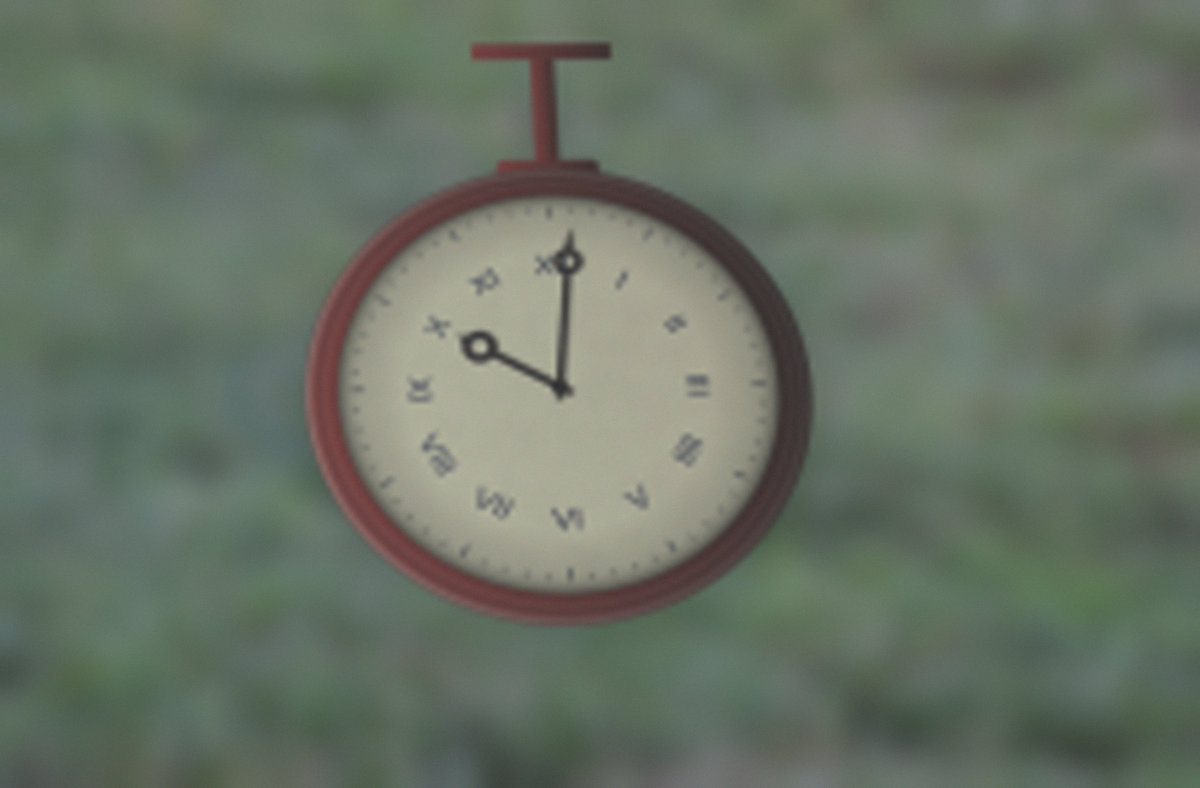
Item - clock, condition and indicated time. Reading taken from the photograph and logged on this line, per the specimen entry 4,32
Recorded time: 10,01
